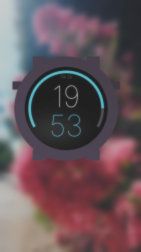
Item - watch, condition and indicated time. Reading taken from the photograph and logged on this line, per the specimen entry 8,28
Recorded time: 19,53
